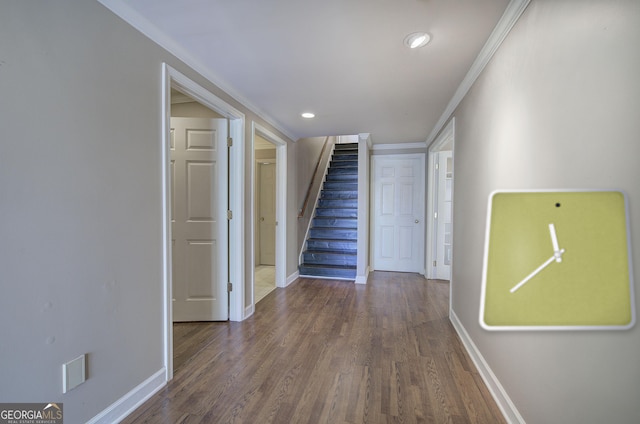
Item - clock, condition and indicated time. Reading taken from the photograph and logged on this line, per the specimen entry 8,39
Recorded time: 11,38
